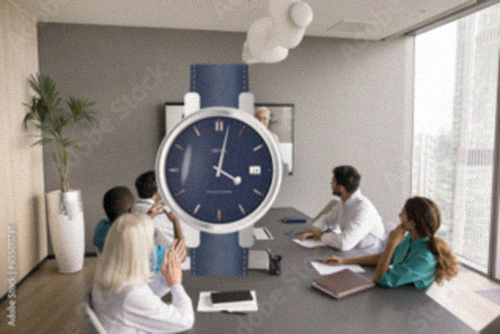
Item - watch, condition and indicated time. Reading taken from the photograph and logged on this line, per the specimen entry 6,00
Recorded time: 4,02
